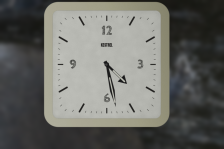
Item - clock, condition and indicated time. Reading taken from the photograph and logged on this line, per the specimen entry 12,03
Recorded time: 4,28
